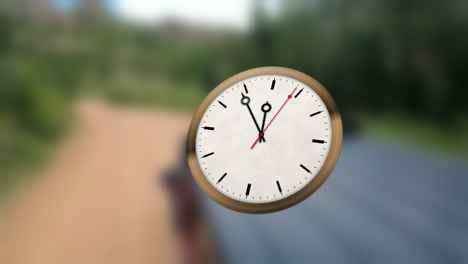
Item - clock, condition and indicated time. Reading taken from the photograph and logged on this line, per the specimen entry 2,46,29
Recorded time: 11,54,04
